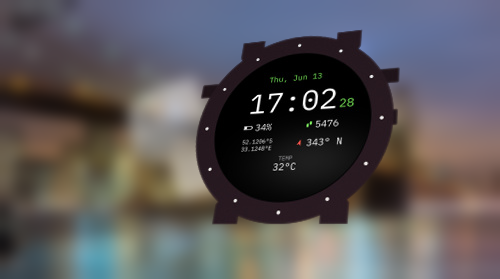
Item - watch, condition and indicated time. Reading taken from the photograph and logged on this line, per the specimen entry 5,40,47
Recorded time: 17,02,28
